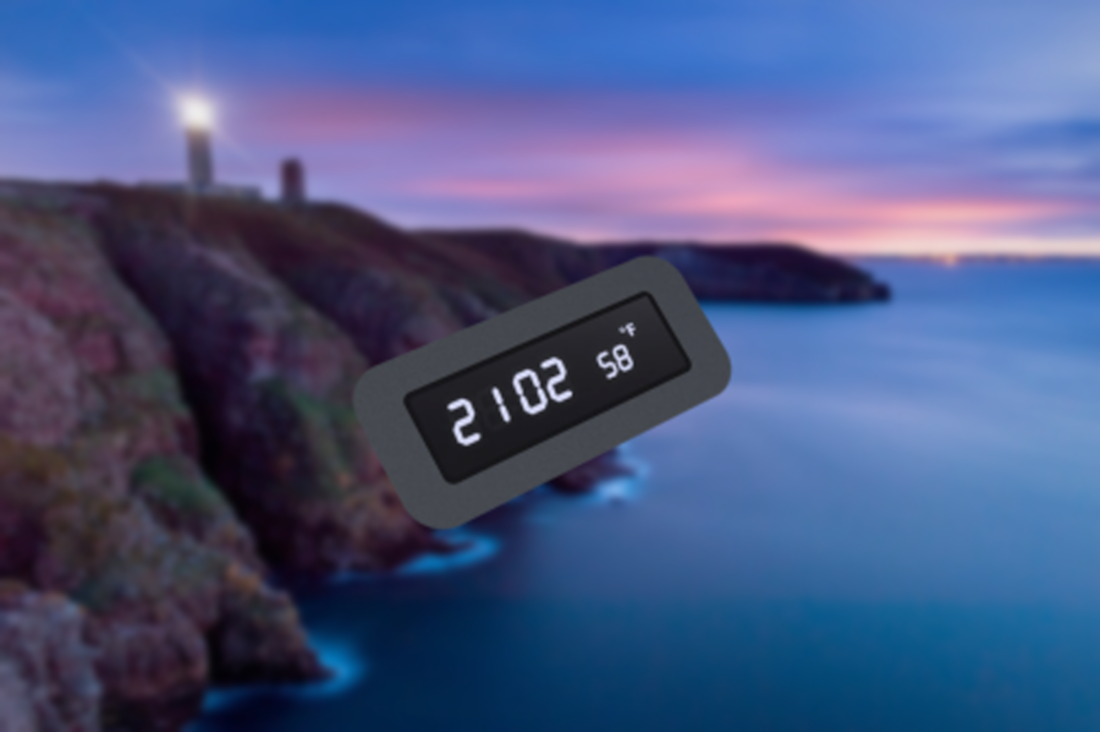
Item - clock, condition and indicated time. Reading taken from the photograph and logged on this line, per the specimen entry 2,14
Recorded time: 21,02
